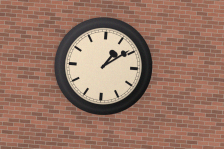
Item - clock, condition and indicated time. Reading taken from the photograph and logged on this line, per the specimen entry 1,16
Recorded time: 1,09
